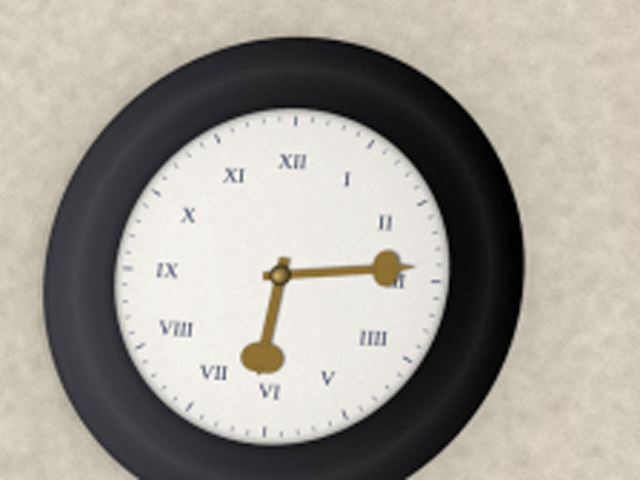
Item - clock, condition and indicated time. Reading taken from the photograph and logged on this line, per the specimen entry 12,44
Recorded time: 6,14
